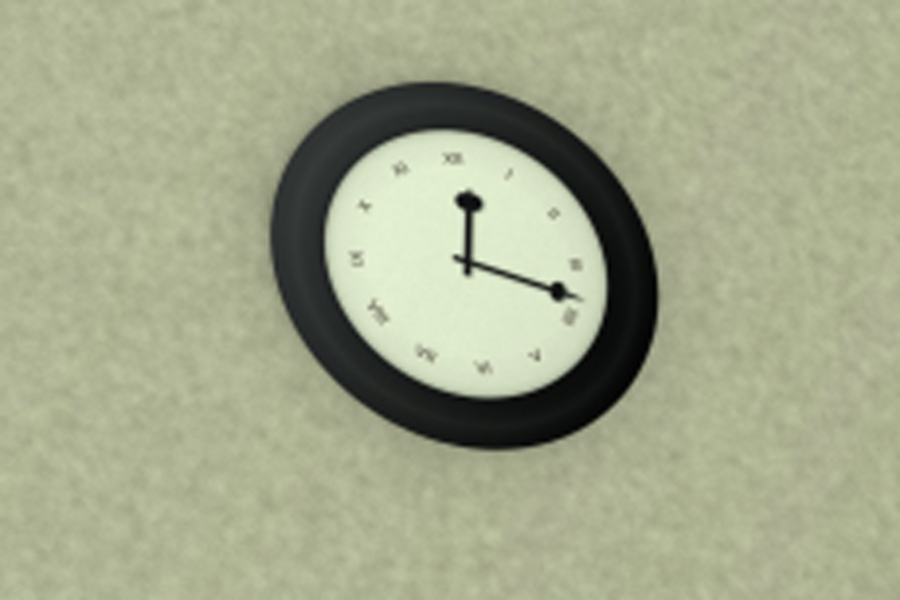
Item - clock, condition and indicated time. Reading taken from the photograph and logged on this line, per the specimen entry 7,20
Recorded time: 12,18
